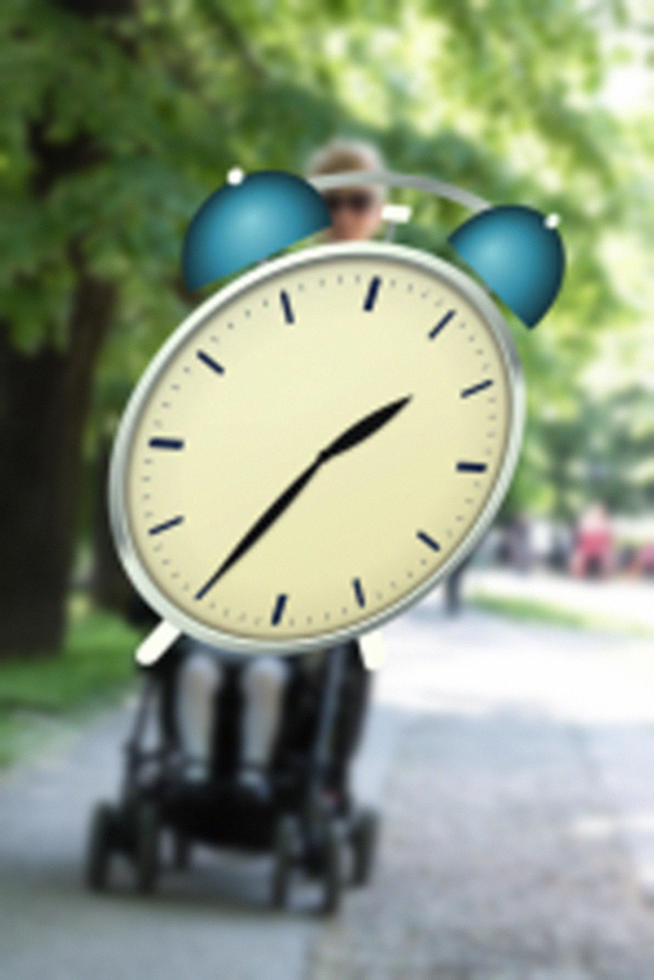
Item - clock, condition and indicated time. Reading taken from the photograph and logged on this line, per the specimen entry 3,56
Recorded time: 1,35
